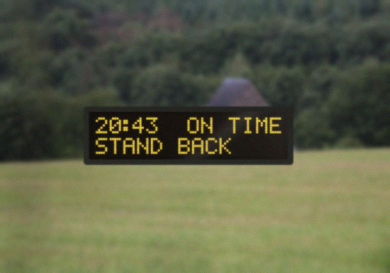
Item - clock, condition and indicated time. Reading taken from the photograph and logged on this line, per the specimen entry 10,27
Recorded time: 20,43
